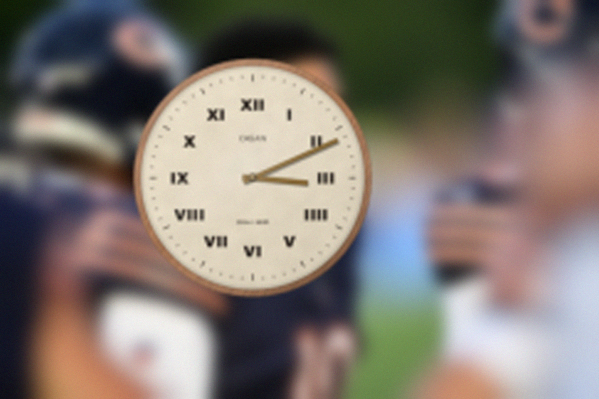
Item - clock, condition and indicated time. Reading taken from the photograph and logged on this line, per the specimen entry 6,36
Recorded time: 3,11
